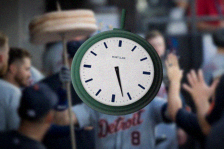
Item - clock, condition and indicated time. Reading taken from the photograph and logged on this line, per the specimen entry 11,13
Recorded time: 5,27
